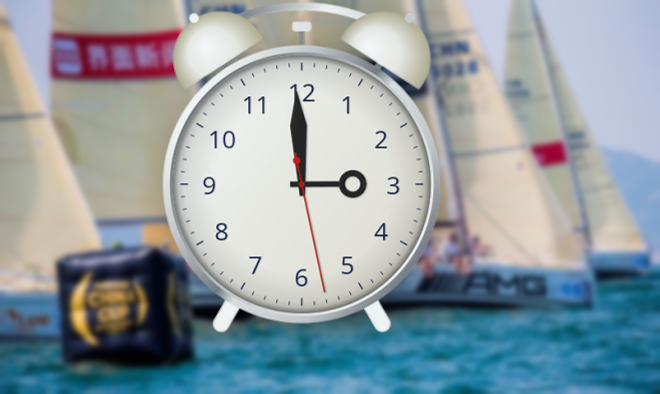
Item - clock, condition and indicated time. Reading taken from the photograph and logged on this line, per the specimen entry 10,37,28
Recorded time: 2,59,28
